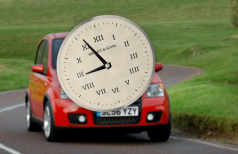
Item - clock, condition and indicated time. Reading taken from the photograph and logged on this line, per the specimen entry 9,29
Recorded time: 8,56
